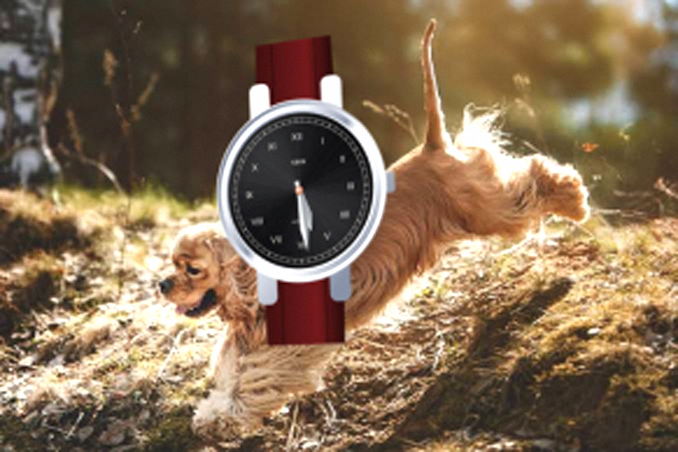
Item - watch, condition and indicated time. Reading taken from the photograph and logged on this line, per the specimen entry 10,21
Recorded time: 5,29
